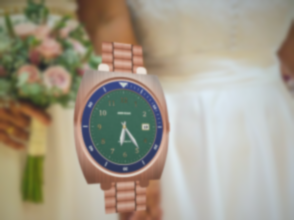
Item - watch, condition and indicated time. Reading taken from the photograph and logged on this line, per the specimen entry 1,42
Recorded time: 6,24
